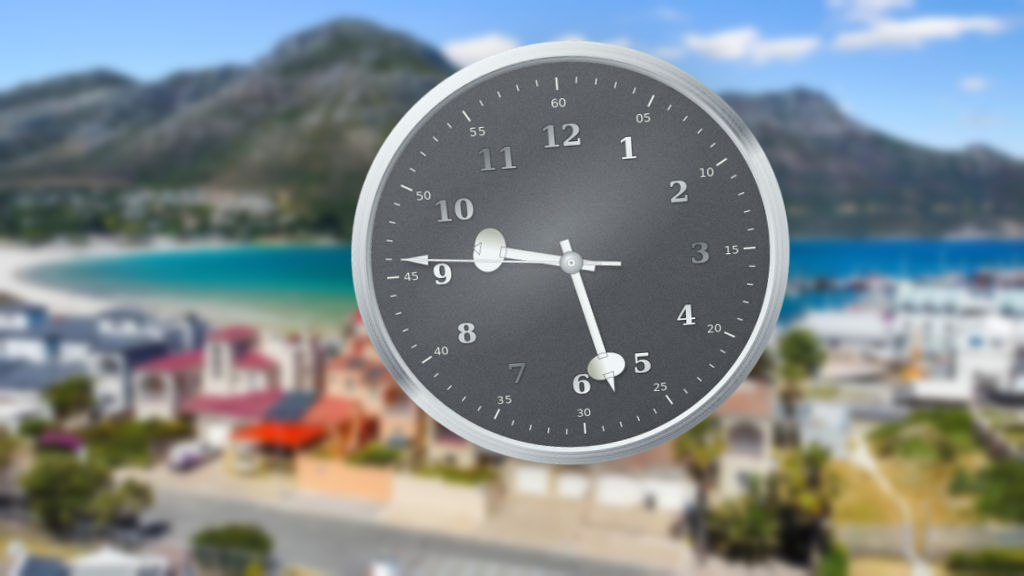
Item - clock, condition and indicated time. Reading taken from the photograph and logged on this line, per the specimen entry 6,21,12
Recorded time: 9,27,46
